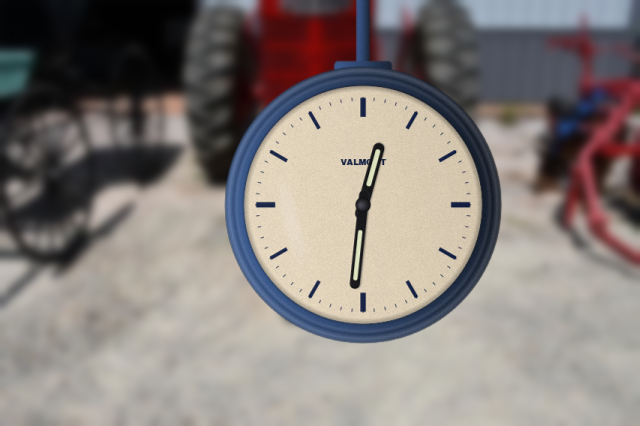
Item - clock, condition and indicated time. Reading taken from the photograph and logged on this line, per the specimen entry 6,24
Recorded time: 12,31
